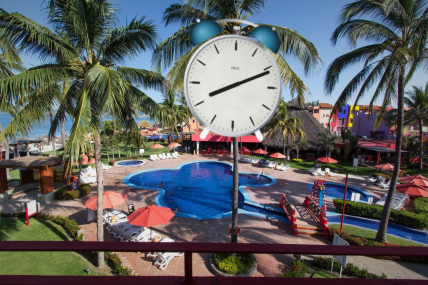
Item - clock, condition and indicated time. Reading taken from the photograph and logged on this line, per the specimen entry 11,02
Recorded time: 8,11
